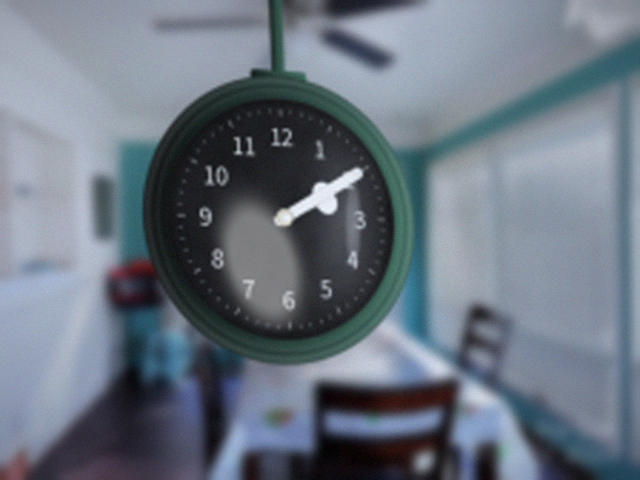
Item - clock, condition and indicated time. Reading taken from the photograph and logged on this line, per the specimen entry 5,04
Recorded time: 2,10
